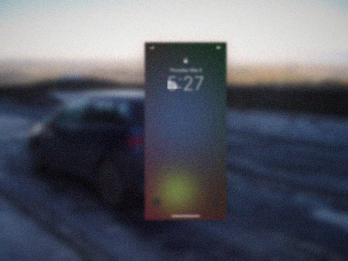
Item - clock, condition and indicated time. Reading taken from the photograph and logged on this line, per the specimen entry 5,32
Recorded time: 5,27
